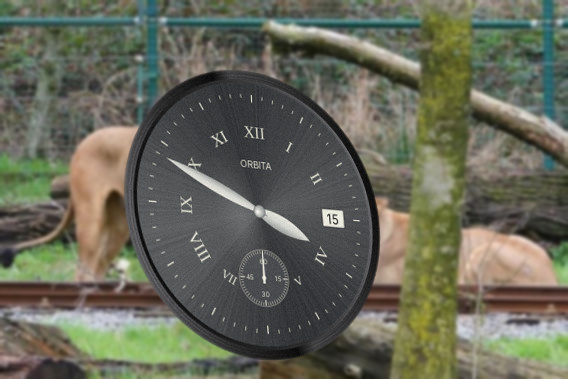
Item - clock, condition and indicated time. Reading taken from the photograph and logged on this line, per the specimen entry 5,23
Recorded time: 3,49
